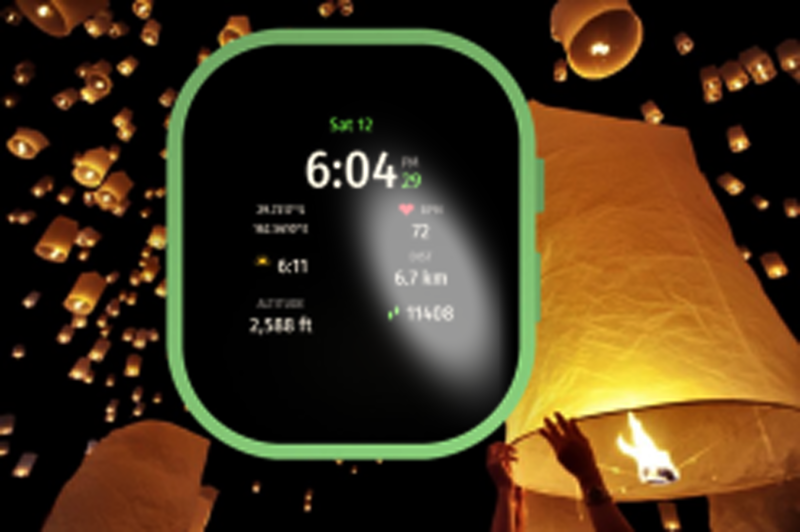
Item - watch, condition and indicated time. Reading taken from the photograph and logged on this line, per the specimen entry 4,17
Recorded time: 6,04
